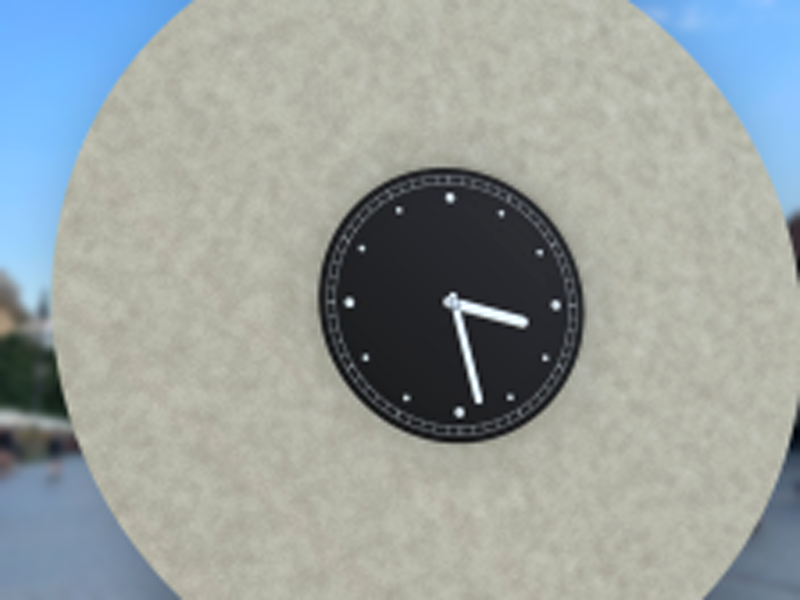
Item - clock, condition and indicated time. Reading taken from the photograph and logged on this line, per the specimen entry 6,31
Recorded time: 3,28
